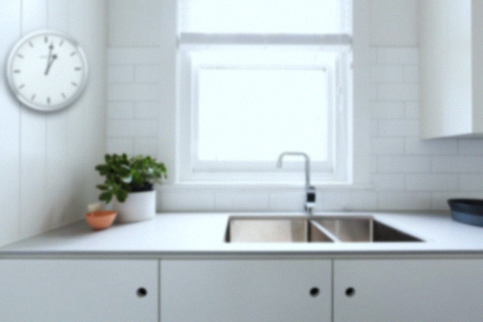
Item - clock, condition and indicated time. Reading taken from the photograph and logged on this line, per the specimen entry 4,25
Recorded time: 1,02
